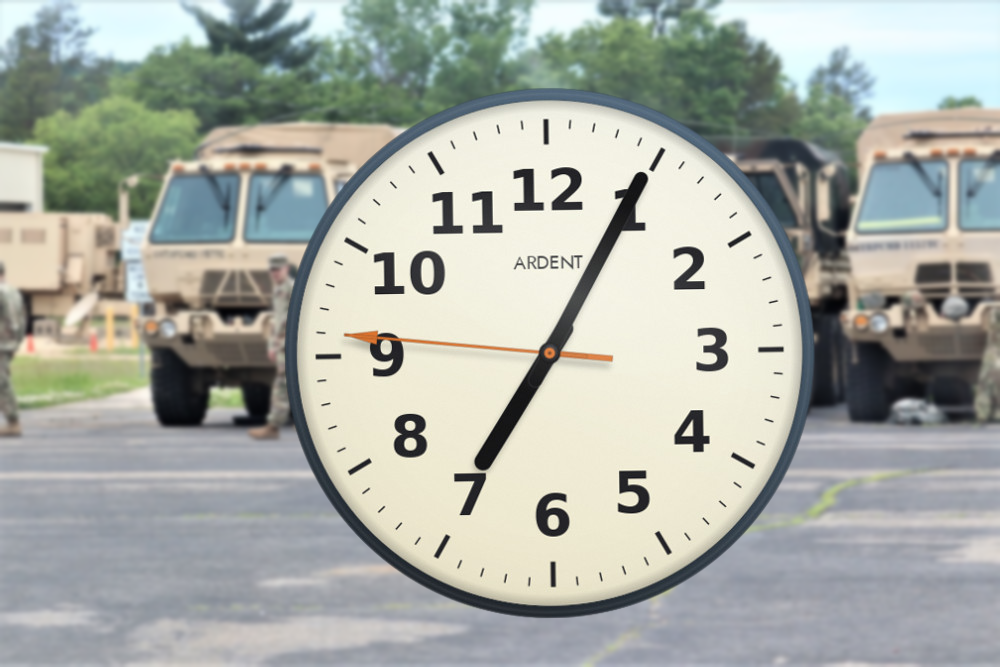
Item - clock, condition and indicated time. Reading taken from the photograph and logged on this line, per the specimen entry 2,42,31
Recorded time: 7,04,46
